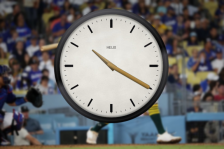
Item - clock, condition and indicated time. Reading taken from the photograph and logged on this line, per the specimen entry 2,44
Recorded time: 10,20
